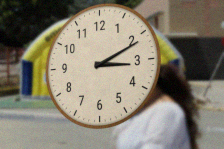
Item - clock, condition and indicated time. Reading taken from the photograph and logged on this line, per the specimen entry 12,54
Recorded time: 3,11
